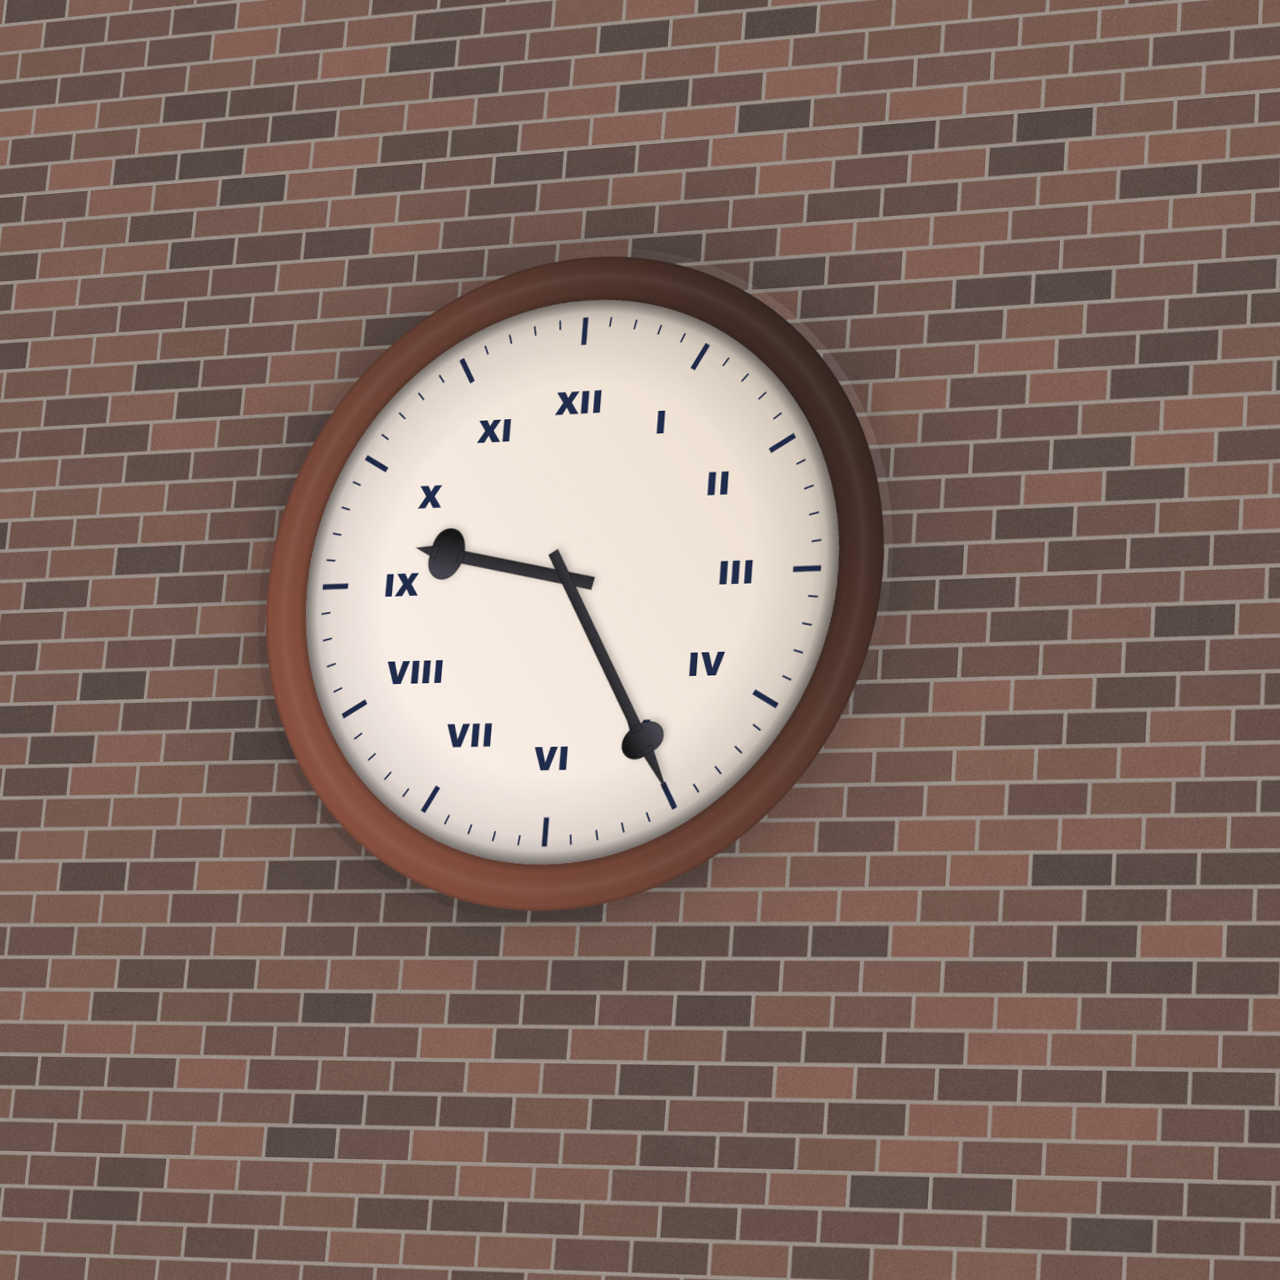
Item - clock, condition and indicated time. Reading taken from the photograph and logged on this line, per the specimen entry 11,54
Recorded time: 9,25
